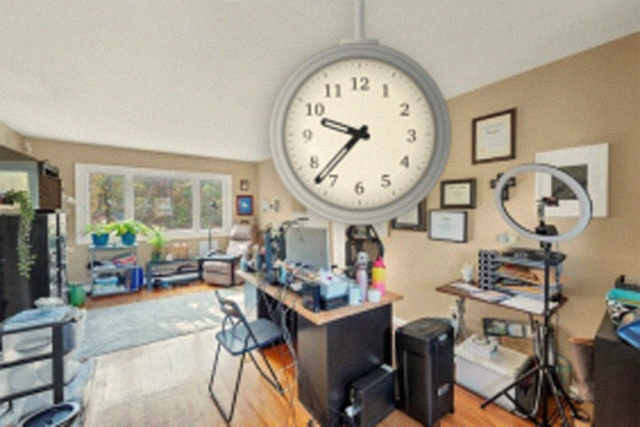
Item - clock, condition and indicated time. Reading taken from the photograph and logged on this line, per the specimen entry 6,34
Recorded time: 9,37
